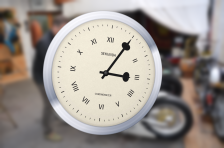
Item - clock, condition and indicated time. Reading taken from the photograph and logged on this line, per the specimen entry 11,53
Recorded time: 3,05
